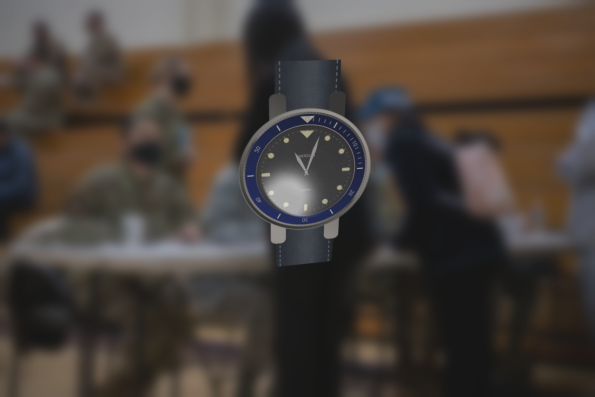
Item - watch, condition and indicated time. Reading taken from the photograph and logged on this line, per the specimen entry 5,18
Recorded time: 11,03
